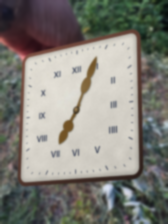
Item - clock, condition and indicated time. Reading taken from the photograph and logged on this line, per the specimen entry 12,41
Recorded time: 7,04
